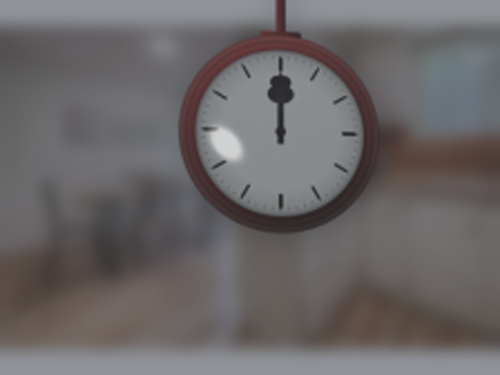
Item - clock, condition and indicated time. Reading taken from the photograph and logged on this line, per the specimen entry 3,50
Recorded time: 12,00
